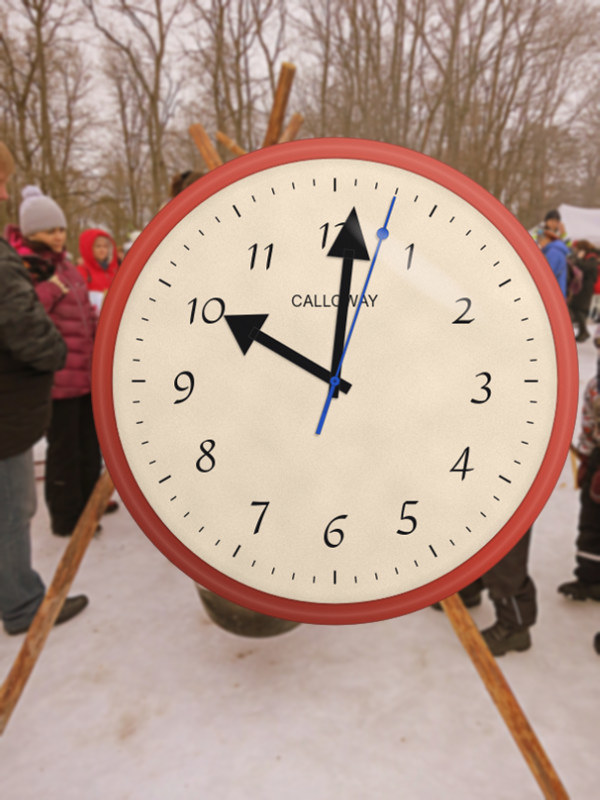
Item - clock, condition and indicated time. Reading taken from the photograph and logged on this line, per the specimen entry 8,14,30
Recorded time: 10,01,03
